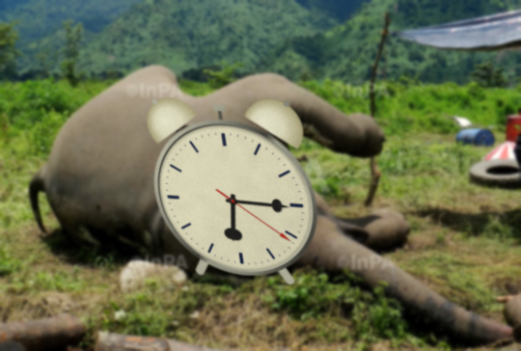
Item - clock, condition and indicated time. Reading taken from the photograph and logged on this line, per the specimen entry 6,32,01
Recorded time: 6,15,21
